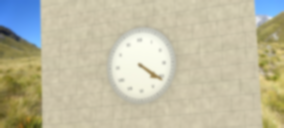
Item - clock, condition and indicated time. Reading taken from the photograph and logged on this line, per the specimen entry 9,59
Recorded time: 4,21
